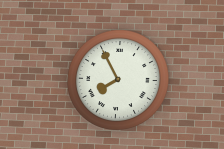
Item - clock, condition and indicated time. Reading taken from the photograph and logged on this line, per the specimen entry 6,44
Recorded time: 7,55
